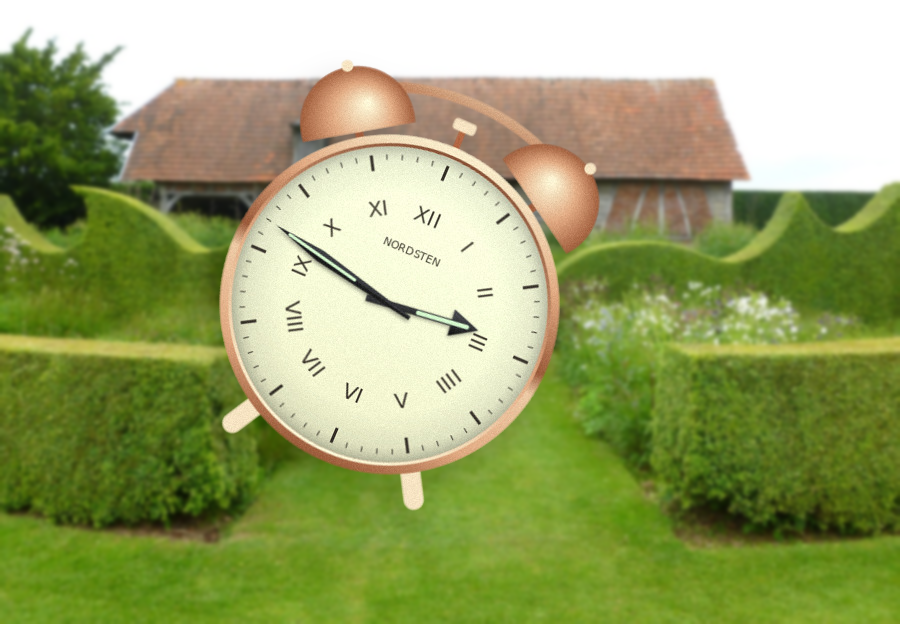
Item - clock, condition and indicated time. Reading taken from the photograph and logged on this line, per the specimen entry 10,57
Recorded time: 2,47
